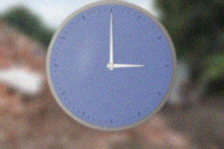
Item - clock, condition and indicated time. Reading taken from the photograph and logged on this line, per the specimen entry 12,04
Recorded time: 3,00
